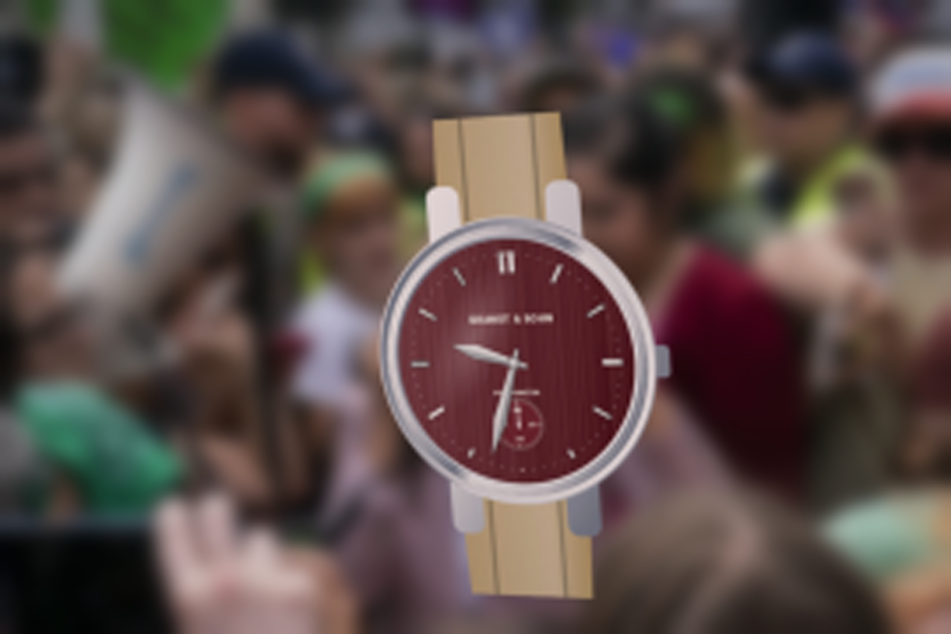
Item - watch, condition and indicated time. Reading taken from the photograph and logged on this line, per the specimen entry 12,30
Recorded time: 9,33
